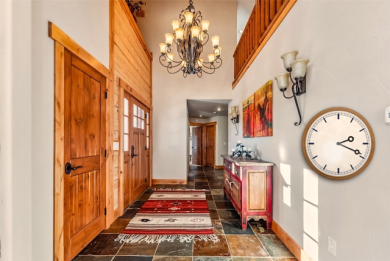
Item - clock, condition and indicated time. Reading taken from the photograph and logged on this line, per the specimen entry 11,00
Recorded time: 2,19
